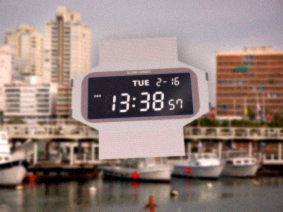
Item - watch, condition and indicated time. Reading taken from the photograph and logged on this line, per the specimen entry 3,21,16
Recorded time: 13,38,57
